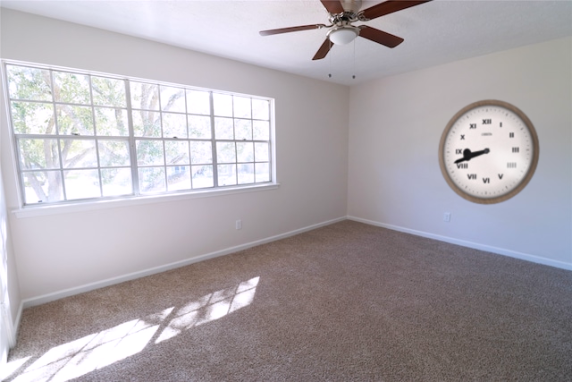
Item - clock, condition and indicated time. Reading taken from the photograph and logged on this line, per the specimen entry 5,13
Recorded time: 8,42
